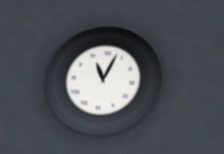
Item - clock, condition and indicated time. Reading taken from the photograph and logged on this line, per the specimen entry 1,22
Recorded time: 11,03
